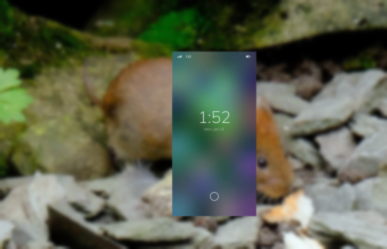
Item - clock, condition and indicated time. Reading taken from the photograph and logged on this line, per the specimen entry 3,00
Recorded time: 1,52
